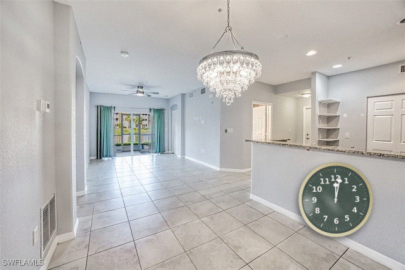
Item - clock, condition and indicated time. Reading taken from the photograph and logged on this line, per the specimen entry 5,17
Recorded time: 12,02
